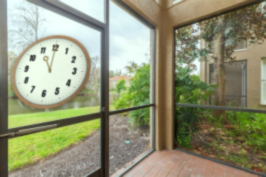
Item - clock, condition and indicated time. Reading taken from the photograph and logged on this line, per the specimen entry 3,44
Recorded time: 11,00
